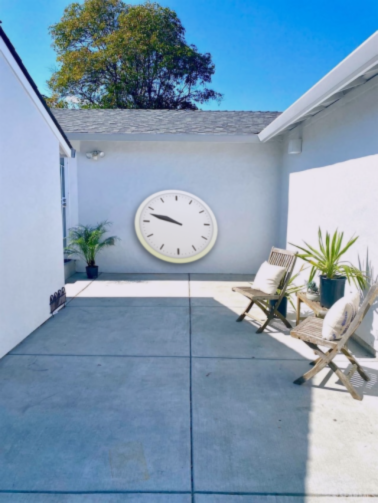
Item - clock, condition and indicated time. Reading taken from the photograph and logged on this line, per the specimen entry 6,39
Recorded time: 9,48
